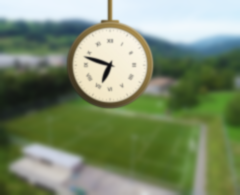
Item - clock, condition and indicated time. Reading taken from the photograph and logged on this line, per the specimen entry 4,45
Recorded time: 6,48
